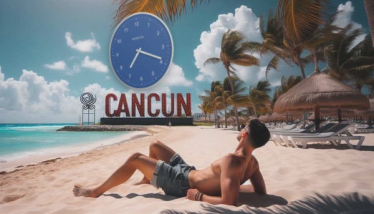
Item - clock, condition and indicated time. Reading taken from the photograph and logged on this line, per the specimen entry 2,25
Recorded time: 7,19
